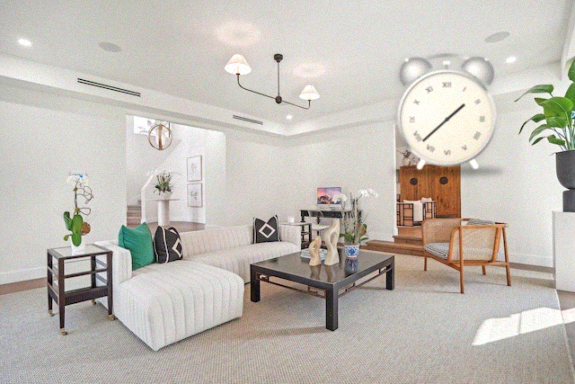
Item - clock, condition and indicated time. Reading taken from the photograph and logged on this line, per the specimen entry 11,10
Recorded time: 1,38
